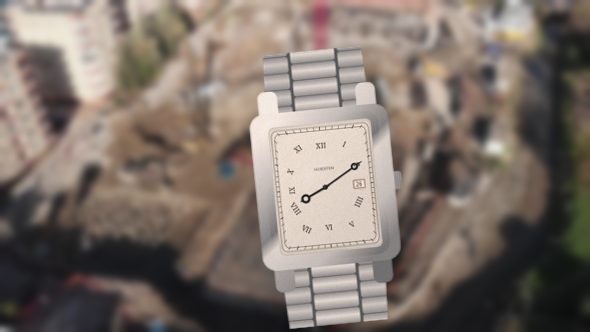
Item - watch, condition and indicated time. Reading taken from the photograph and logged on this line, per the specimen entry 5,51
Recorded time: 8,10
